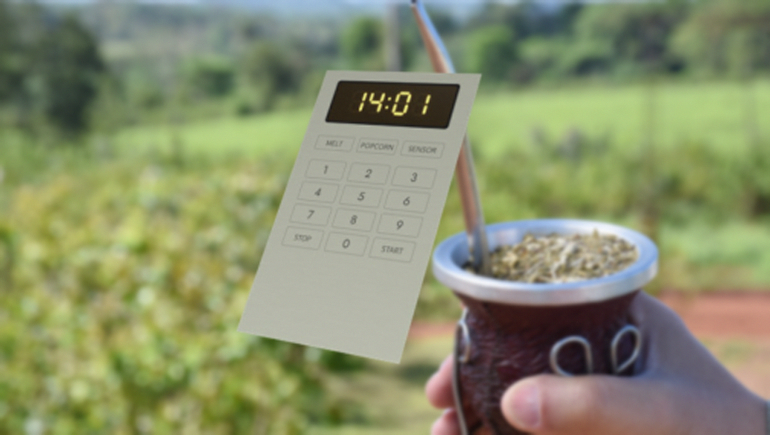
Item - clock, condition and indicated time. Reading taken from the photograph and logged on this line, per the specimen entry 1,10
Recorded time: 14,01
